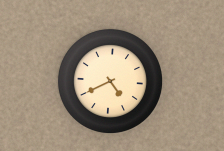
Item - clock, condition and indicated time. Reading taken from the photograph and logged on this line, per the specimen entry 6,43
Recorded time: 4,40
